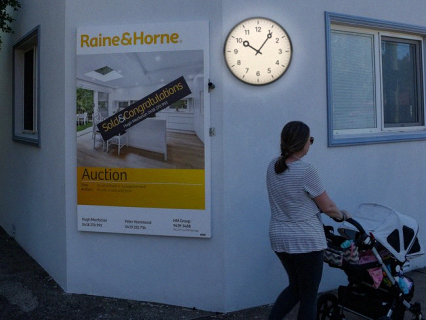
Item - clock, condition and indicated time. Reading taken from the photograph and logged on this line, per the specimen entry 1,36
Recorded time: 10,06
